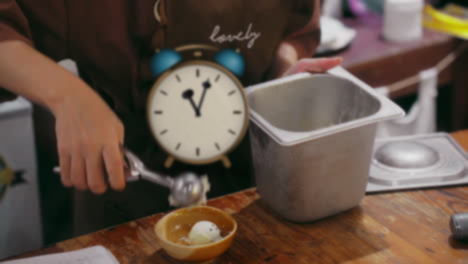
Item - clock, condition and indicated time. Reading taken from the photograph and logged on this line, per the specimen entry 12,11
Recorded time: 11,03
